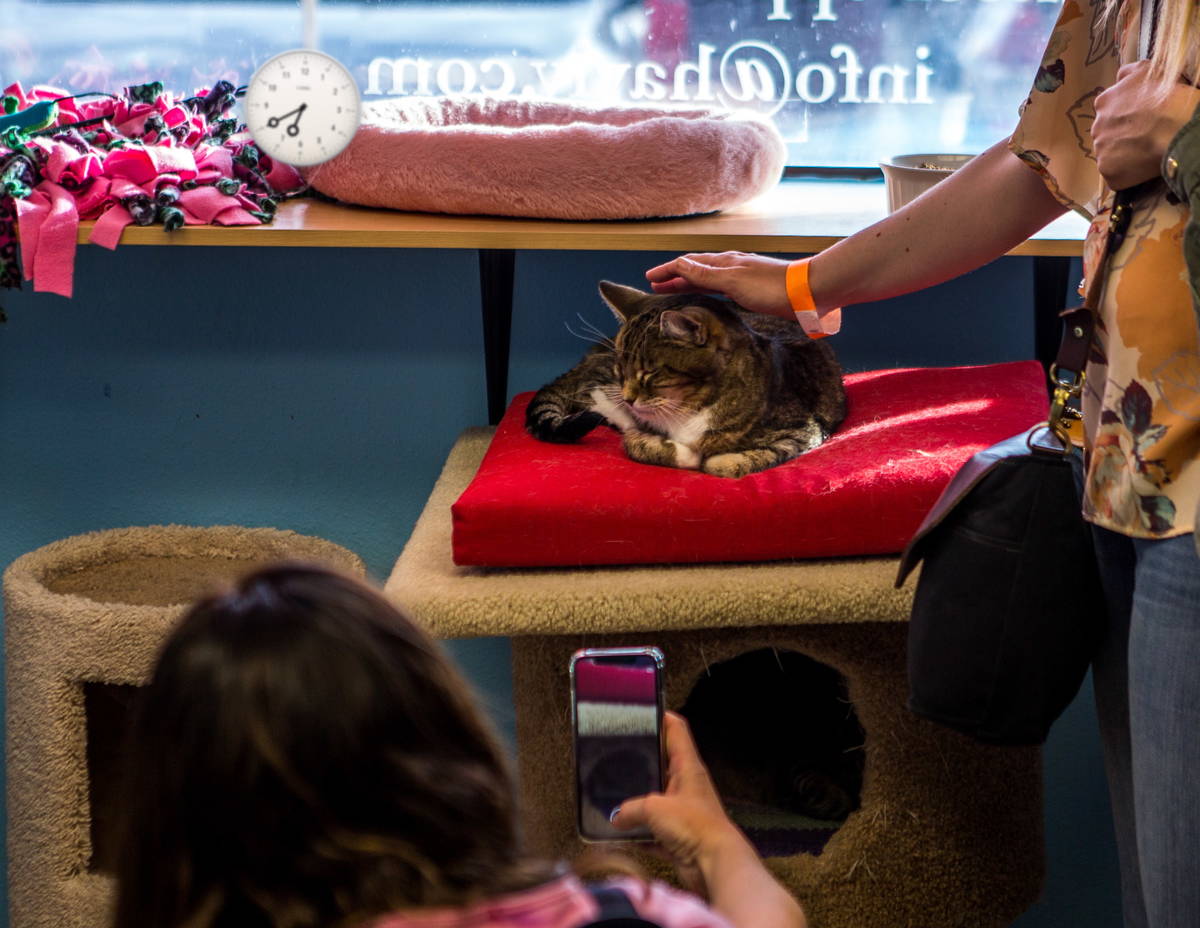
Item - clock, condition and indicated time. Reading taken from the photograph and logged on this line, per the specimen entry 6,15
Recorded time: 6,40
